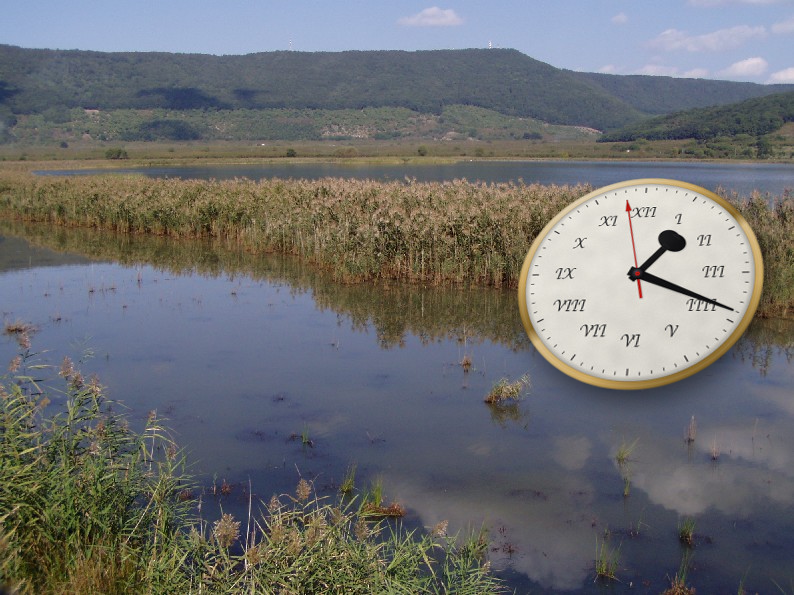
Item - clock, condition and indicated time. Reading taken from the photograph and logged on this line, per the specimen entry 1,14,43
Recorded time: 1,18,58
